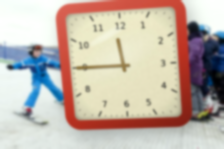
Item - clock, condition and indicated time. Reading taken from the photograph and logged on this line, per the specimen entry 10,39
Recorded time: 11,45
